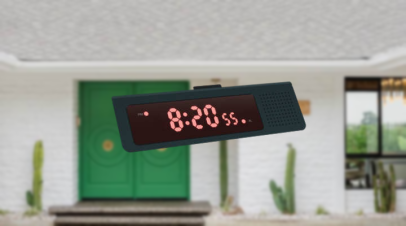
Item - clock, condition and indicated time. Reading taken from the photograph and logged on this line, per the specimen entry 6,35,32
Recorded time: 8,20,55
